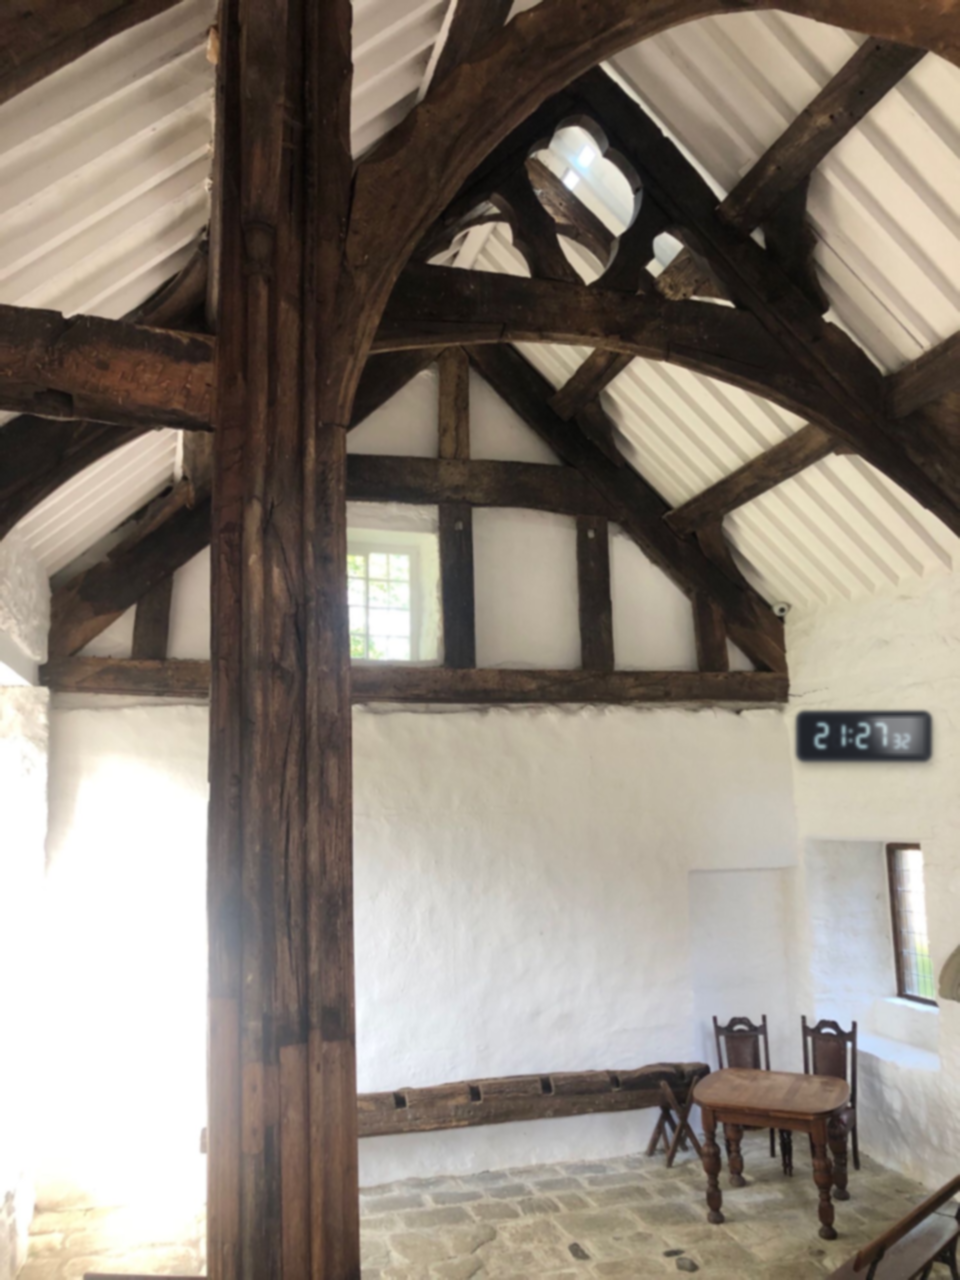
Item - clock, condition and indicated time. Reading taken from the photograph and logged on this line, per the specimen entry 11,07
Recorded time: 21,27
